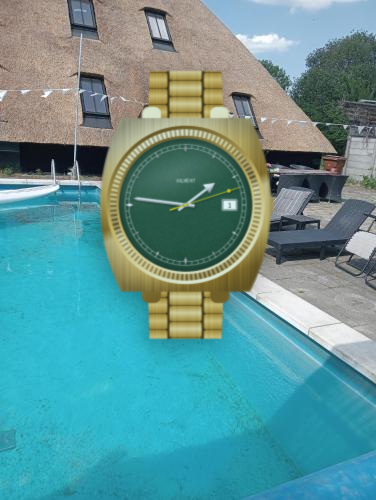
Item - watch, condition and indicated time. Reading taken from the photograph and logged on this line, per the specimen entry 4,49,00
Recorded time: 1,46,12
